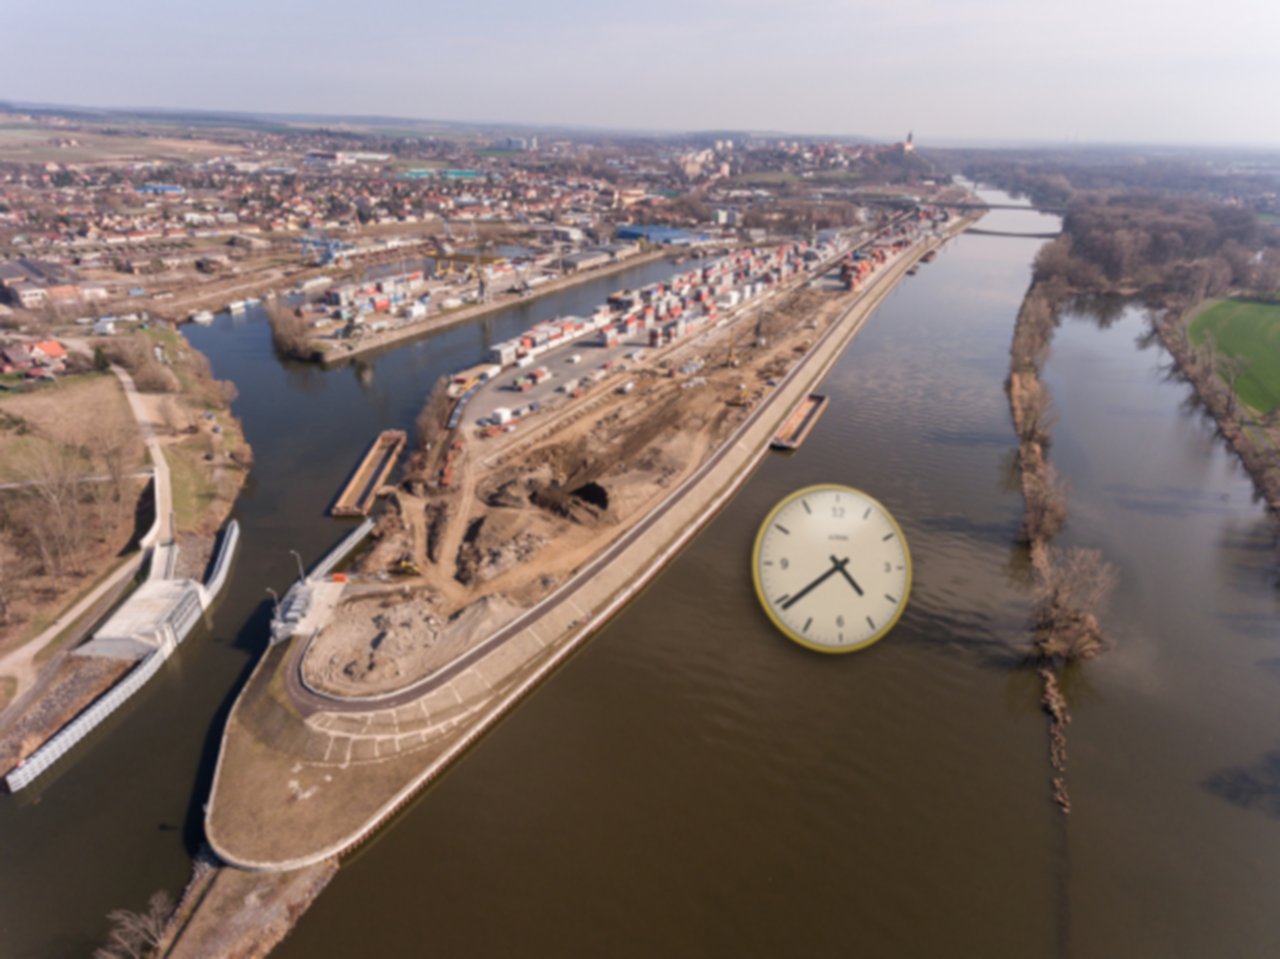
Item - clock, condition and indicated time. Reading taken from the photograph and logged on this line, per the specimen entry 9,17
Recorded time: 4,39
